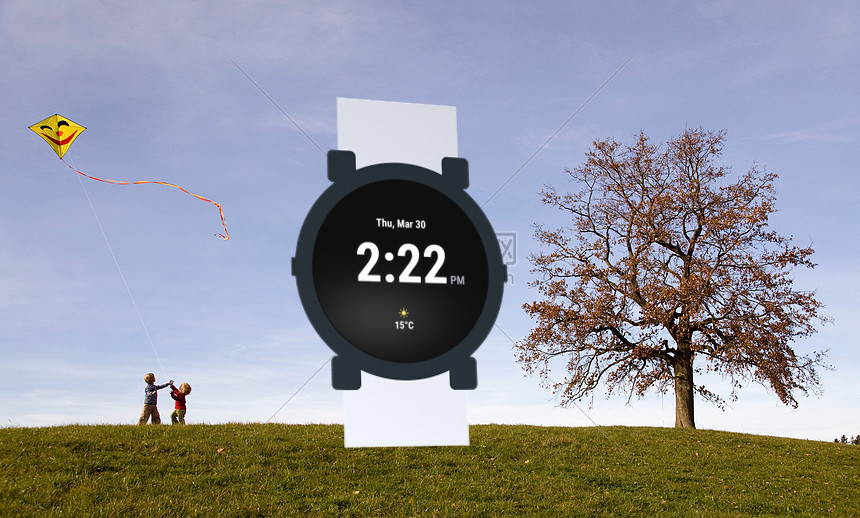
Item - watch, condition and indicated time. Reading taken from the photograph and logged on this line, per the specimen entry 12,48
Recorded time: 2,22
